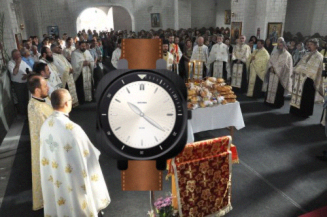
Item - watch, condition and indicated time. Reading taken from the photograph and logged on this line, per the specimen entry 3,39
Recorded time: 10,21
